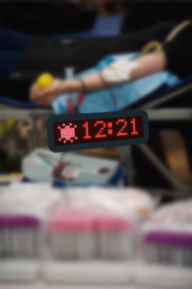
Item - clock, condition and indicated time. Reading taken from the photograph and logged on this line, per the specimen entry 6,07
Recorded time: 12,21
